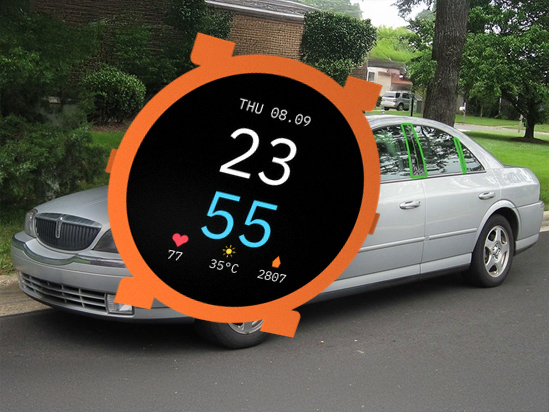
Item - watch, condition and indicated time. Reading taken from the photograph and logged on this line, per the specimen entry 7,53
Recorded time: 23,55
